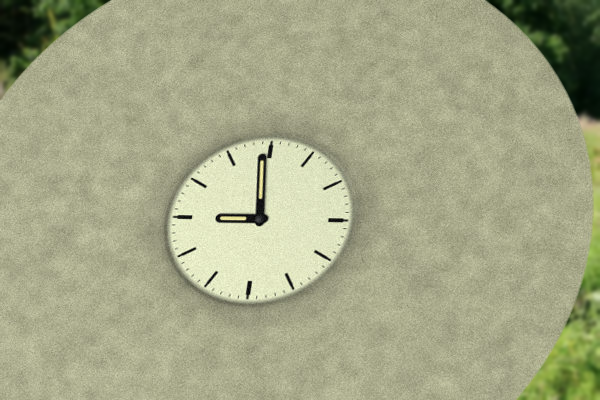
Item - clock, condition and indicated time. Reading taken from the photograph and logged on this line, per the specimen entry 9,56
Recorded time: 8,59
